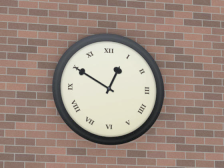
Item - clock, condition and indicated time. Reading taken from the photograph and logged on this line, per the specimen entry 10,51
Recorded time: 12,50
